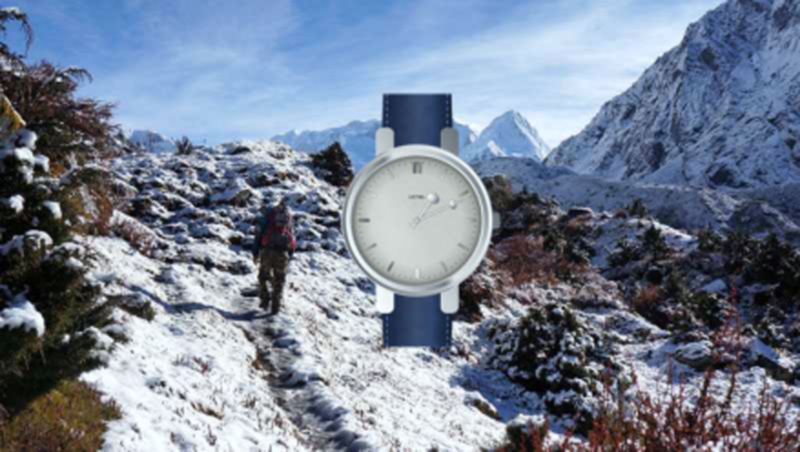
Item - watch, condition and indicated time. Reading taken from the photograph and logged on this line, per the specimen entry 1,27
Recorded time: 1,11
